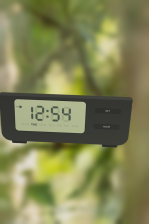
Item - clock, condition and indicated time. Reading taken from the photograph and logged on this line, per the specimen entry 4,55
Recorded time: 12,54
